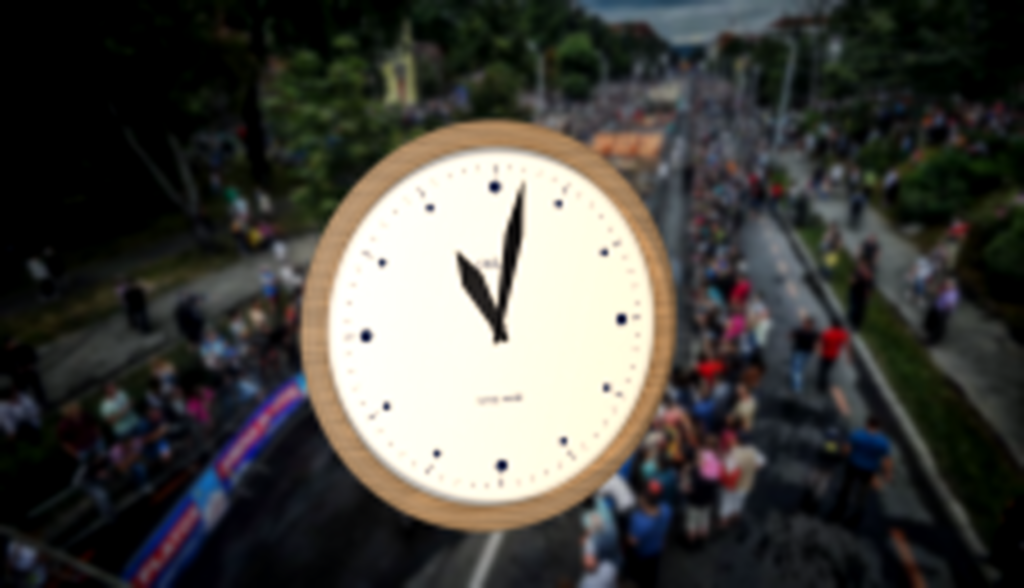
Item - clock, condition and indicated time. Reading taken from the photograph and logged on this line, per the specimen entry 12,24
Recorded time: 11,02
